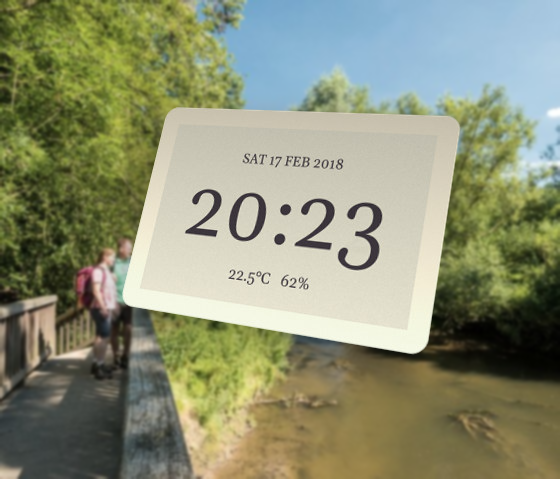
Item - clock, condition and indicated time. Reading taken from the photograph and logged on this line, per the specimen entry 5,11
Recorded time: 20,23
